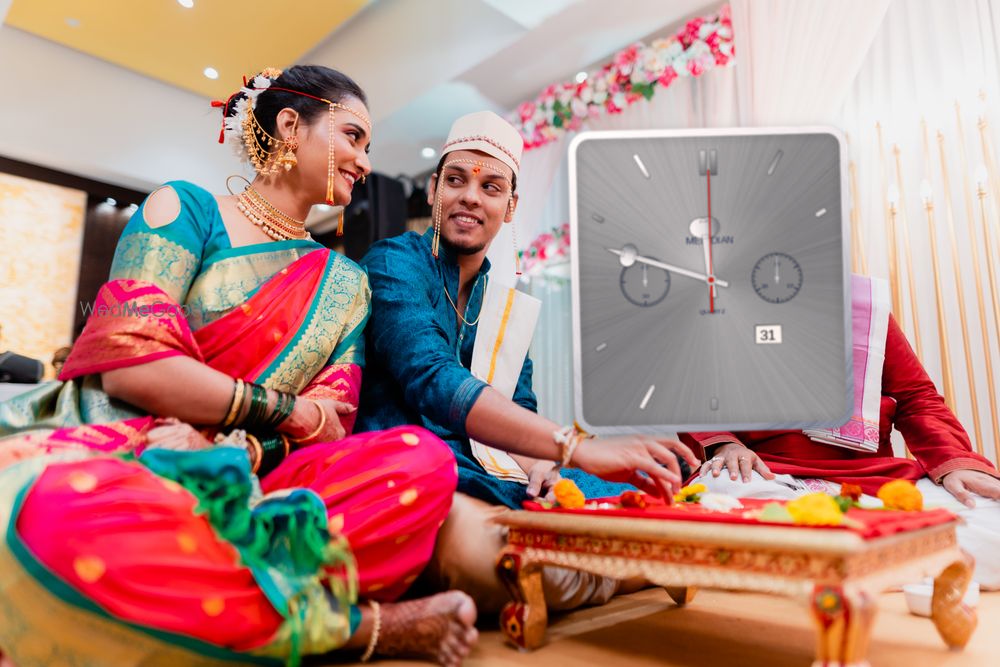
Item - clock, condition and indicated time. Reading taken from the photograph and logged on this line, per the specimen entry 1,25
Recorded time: 11,48
